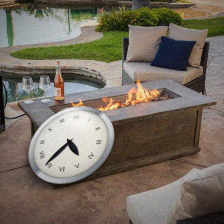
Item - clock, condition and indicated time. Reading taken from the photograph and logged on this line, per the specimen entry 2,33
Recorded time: 4,36
